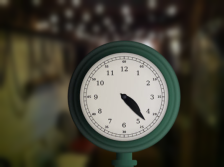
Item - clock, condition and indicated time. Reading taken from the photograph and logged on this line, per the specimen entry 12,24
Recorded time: 4,23
